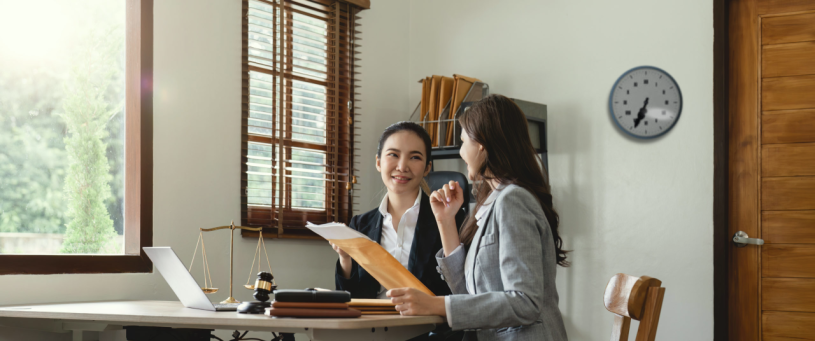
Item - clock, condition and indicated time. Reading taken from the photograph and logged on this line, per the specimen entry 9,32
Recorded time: 6,34
